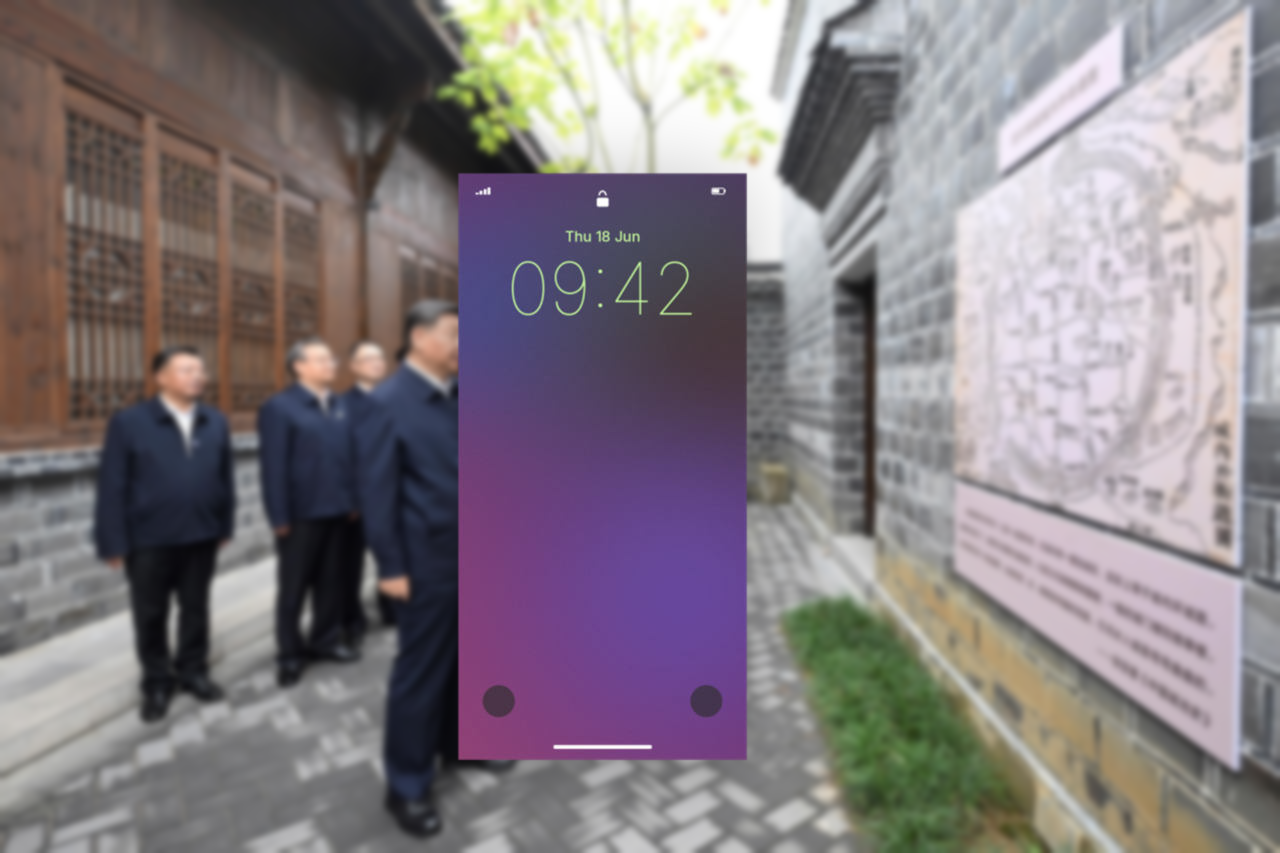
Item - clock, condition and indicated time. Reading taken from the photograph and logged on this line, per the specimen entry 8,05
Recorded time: 9,42
